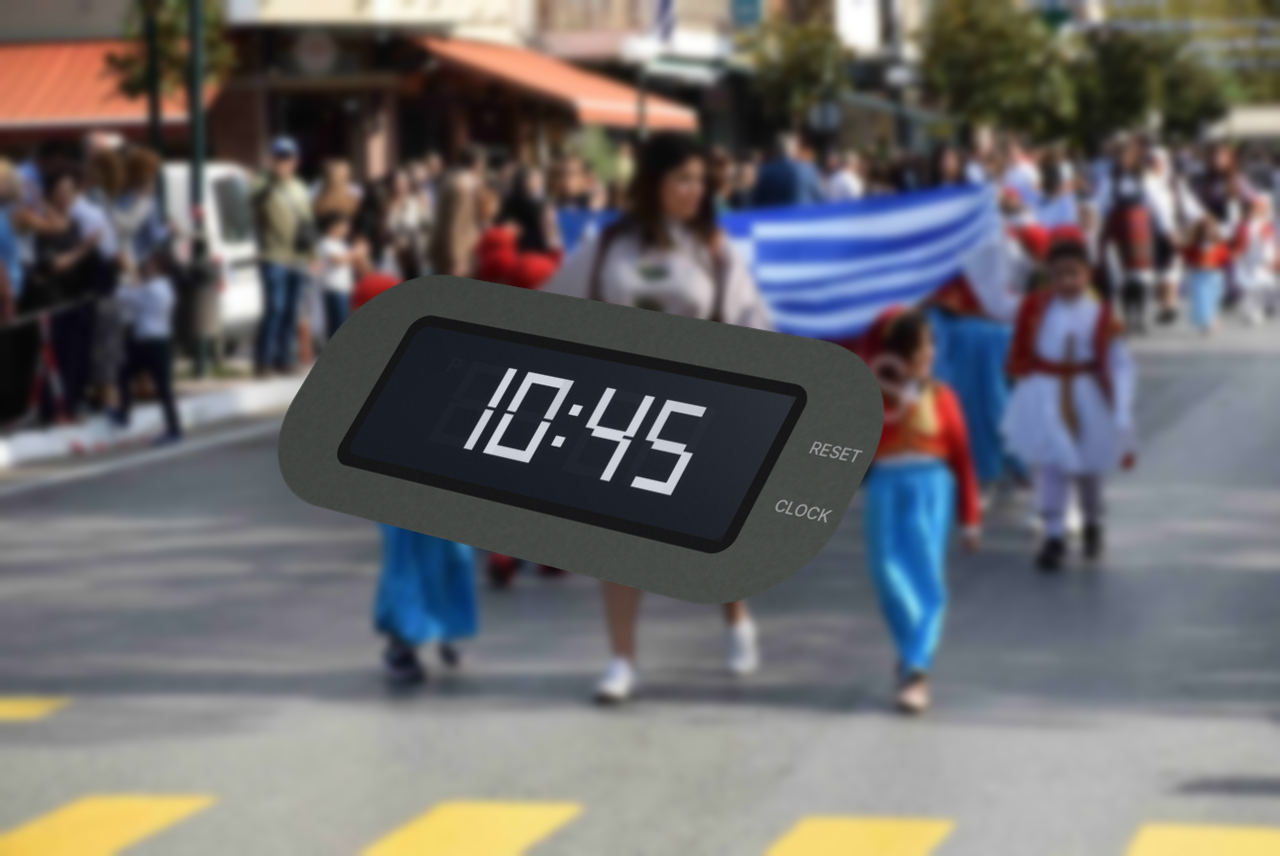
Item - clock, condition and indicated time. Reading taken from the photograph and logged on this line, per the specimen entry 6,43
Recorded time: 10,45
